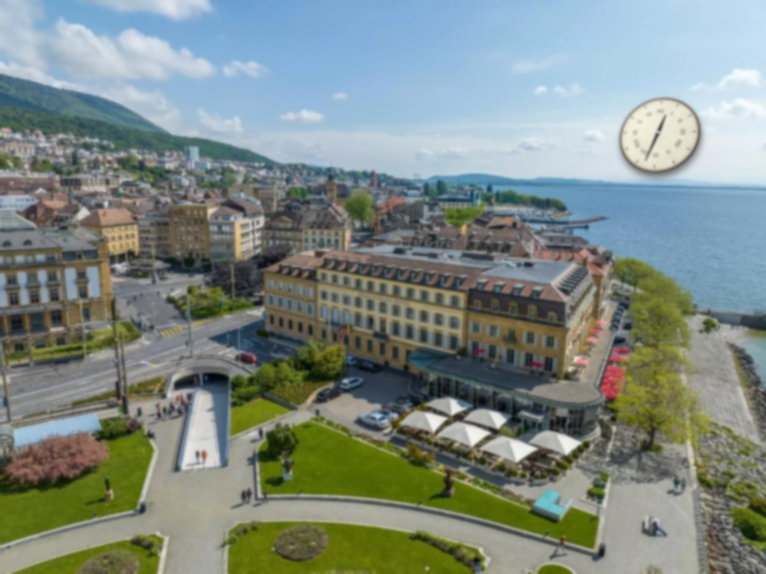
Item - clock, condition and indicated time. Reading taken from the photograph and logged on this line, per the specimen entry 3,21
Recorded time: 12,33
